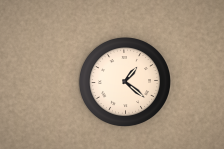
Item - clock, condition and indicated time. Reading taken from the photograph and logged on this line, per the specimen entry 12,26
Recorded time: 1,22
